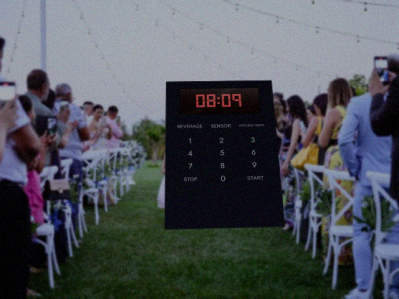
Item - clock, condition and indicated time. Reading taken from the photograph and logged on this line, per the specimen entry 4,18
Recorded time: 8,09
